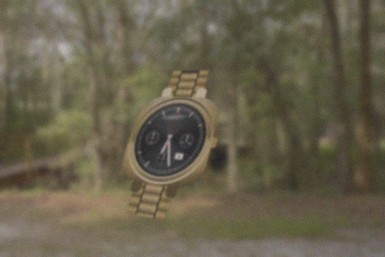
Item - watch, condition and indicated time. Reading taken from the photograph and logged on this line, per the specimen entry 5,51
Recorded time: 6,27
